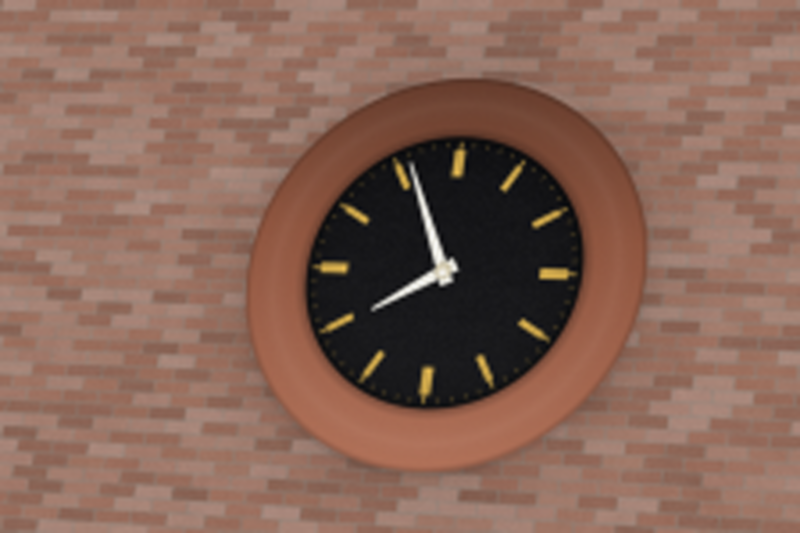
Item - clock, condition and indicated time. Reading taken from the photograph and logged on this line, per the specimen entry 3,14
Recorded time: 7,56
